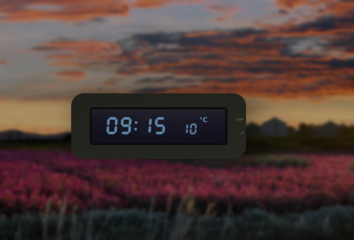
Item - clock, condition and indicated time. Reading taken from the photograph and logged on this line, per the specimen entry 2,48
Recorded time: 9,15
